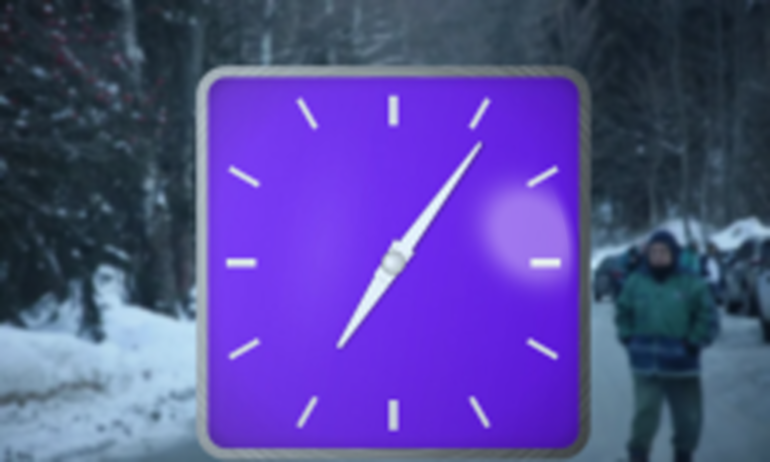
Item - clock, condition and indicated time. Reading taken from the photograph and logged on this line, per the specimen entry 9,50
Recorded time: 7,06
